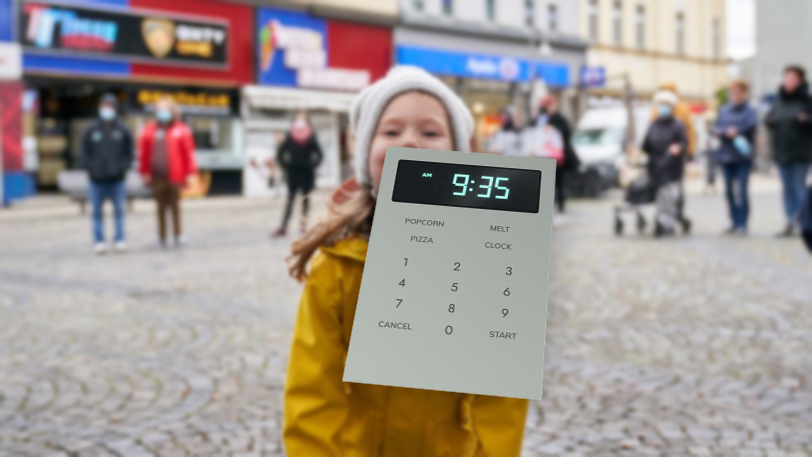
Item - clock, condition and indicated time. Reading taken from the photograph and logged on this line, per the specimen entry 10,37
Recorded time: 9,35
